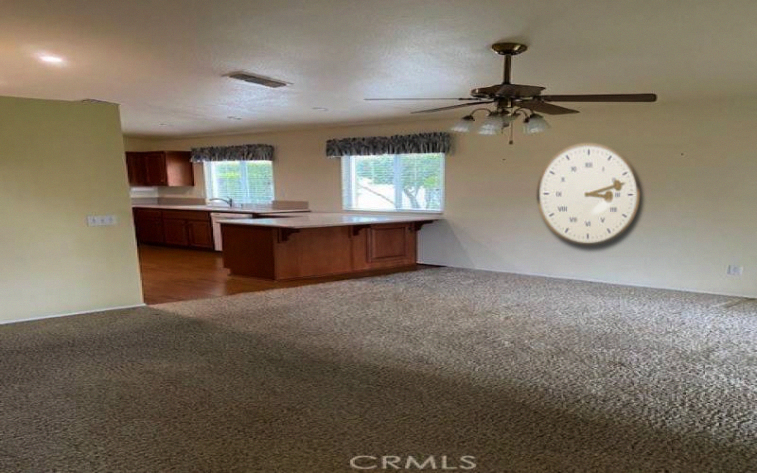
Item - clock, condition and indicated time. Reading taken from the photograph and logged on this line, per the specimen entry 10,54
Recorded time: 3,12
